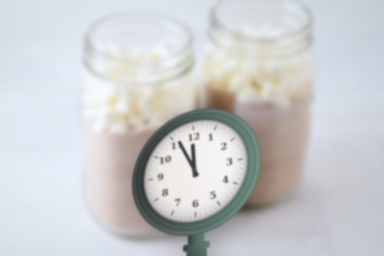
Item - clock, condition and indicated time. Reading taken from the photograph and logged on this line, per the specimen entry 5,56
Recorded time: 11,56
